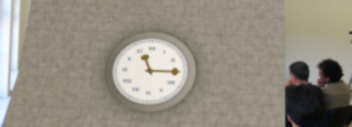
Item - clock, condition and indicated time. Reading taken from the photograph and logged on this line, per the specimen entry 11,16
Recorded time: 11,15
